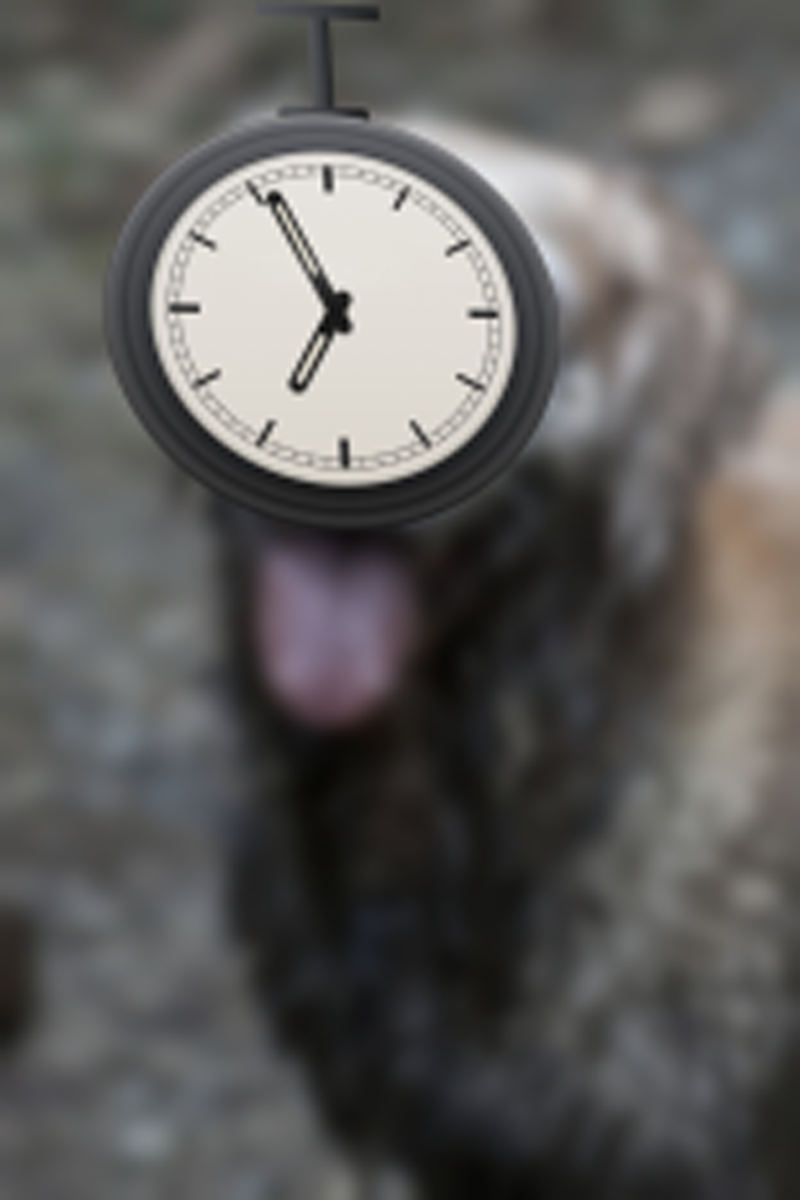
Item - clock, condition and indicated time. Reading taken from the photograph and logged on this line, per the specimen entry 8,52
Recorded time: 6,56
